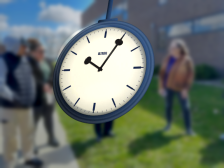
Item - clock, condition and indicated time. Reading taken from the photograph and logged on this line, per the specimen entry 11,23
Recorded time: 10,05
